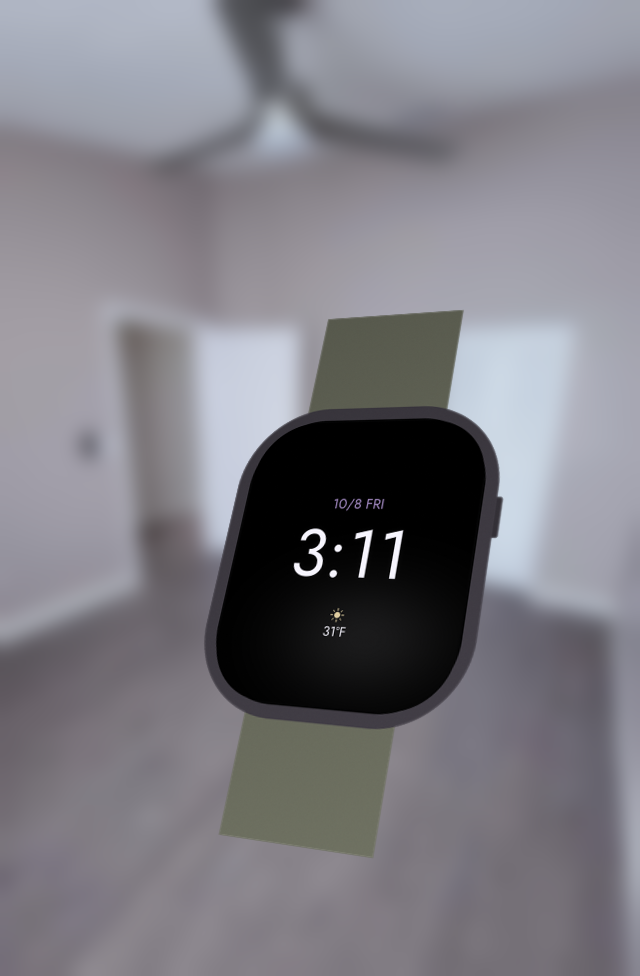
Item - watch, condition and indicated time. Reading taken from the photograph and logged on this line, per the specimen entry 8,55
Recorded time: 3,11
